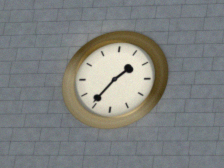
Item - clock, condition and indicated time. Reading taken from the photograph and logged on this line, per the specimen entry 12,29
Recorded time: 1,36
